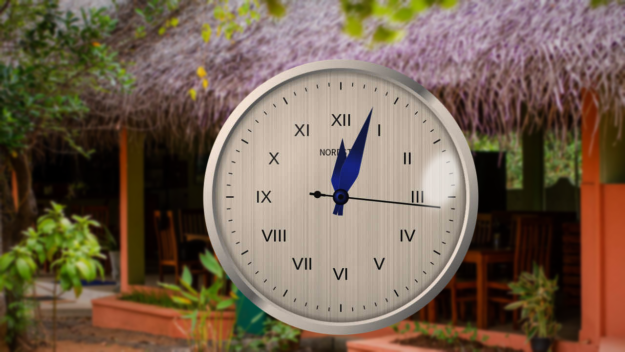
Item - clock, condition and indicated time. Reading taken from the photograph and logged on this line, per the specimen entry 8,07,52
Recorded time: 12,03,16
